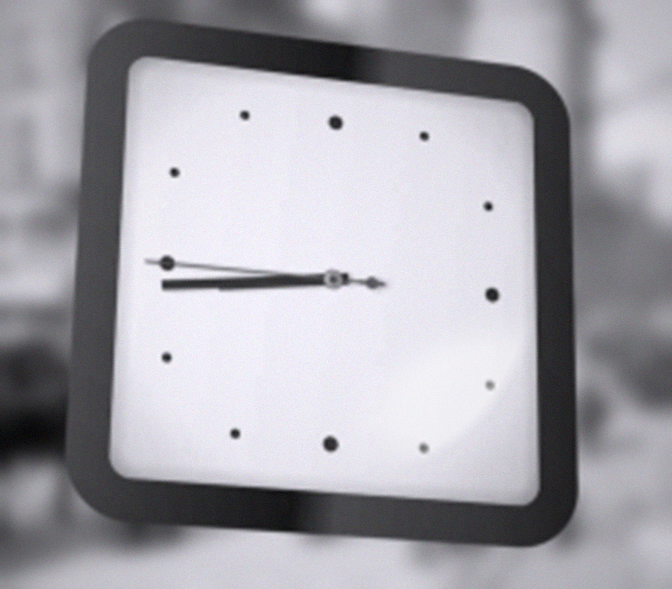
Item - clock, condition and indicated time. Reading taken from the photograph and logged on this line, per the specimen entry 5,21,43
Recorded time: 8,43,45
